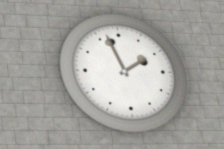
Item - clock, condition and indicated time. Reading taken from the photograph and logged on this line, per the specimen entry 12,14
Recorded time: 1,57
